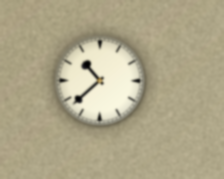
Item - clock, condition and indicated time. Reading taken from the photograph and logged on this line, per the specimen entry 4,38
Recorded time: 10,38
